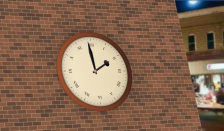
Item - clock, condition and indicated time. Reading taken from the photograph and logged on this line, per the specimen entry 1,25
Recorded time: 1,59
